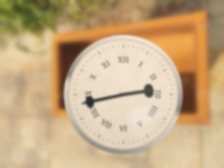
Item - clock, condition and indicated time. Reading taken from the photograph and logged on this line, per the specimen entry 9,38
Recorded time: 2,43
